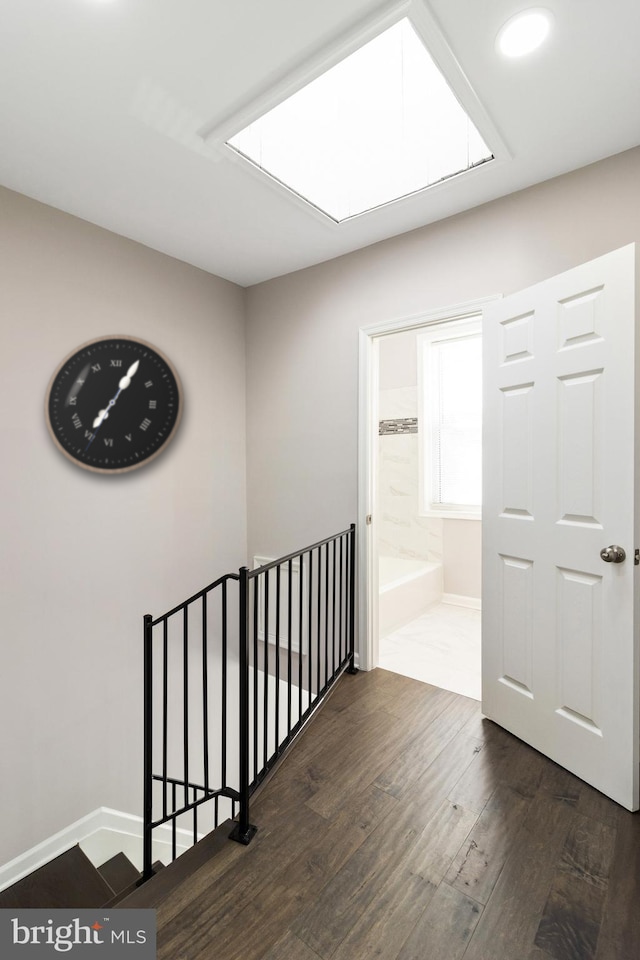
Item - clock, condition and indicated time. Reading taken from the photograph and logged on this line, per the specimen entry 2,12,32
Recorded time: 7,04,34
